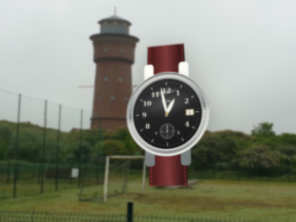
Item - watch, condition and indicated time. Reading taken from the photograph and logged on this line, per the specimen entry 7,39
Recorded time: 12,58
